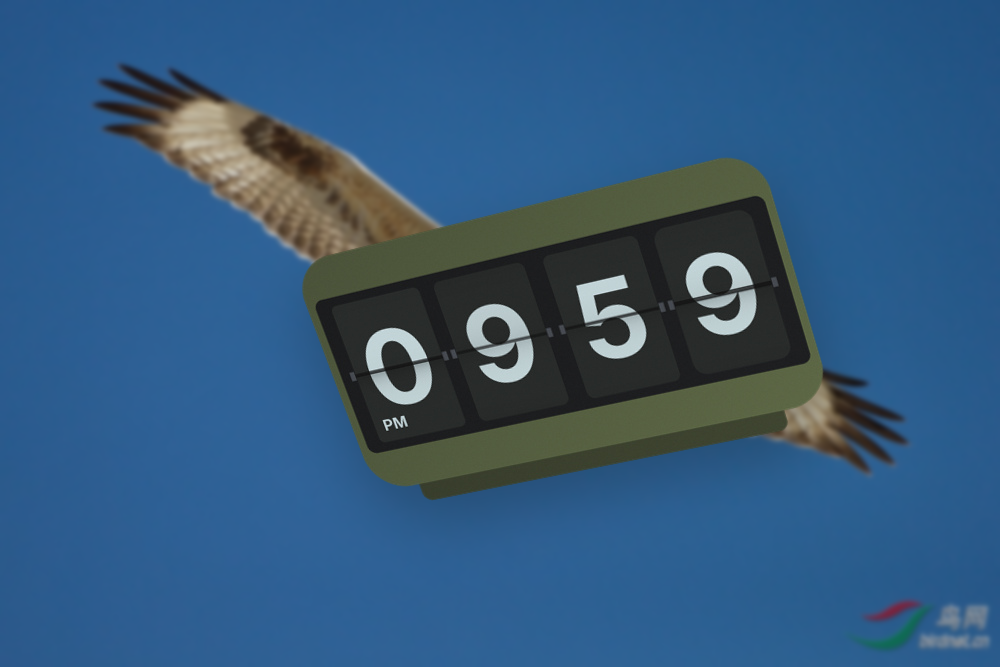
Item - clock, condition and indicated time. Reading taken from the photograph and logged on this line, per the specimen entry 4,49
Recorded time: 9,59
